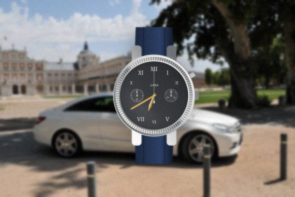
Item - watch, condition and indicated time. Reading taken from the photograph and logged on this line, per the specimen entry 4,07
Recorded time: 6,40
